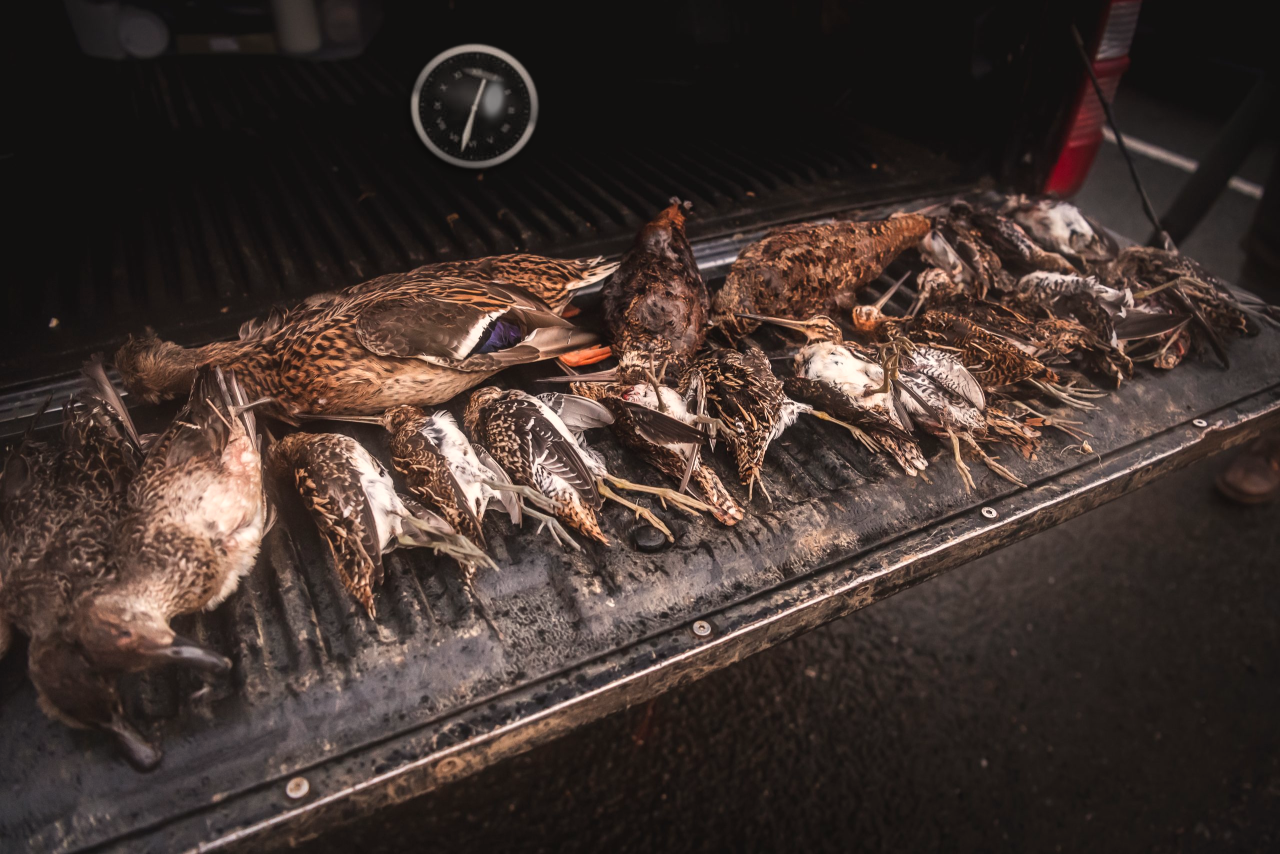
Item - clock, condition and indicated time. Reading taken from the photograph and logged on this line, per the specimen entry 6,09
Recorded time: 12,32
